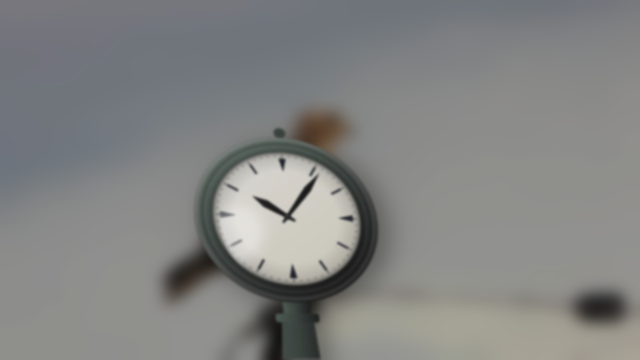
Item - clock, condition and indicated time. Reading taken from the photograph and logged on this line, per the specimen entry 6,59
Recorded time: 10,06
